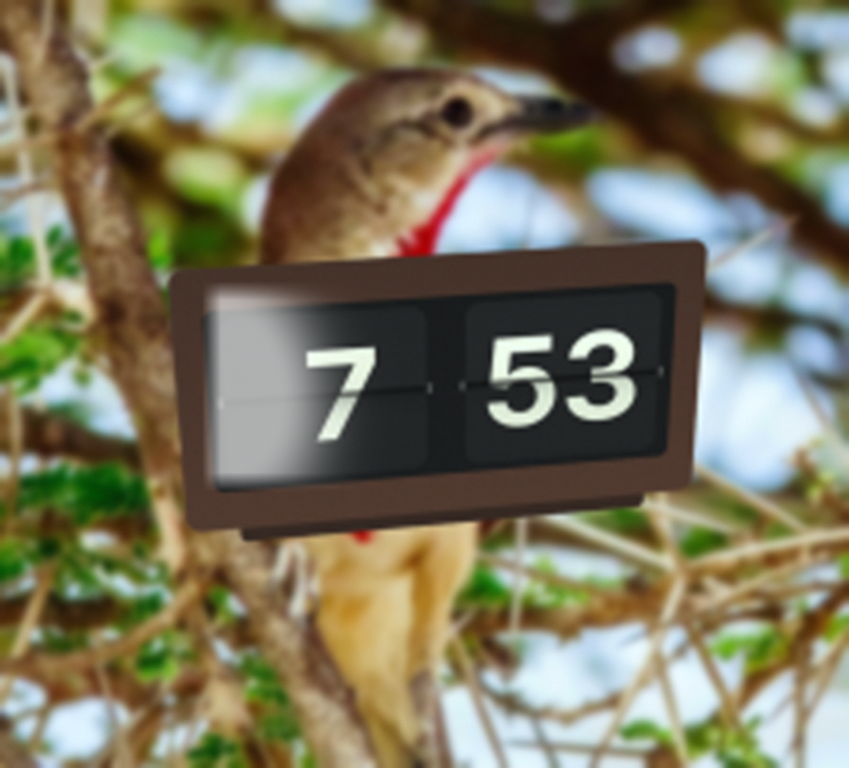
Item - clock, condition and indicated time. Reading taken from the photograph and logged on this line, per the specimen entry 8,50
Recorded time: 7,53
